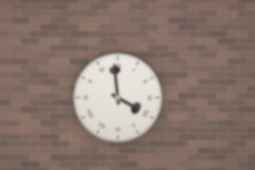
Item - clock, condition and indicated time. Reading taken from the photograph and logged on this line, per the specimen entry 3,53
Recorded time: 3,59
